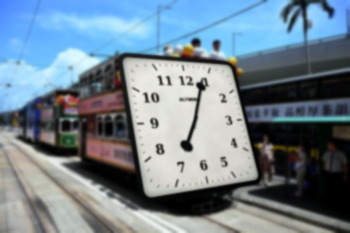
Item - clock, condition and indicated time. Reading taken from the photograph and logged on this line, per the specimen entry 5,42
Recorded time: 7,04
